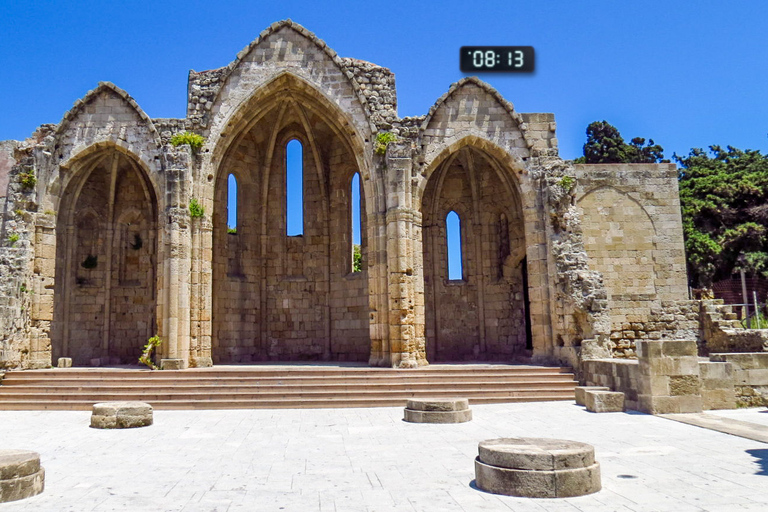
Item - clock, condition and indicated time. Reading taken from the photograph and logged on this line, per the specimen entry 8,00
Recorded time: 8,13
